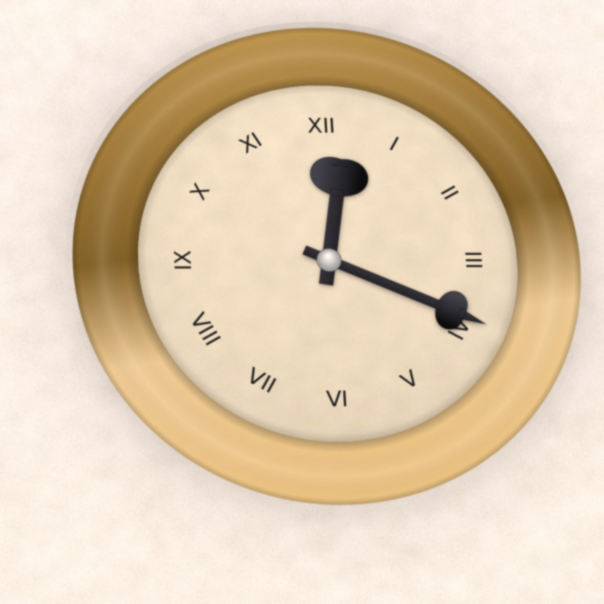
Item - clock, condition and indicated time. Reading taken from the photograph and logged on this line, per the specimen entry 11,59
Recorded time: 12,19
